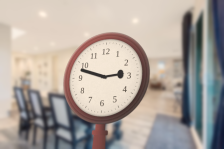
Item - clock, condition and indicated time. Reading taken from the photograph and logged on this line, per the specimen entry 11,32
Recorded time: 2,48
